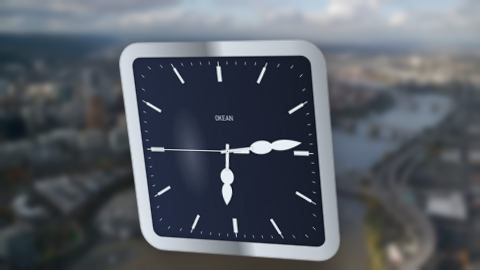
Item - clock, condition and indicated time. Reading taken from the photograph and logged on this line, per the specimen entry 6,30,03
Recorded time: 6,13,45
